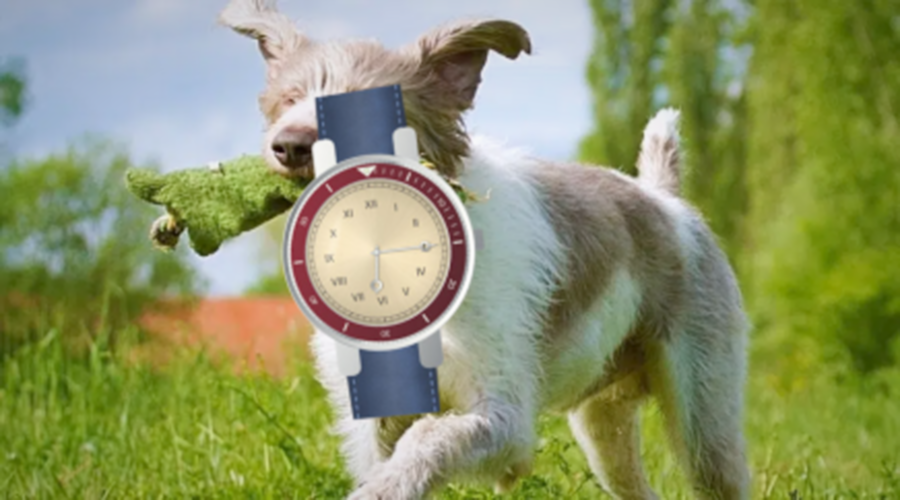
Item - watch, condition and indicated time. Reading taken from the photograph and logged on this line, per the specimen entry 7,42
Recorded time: 6,15
